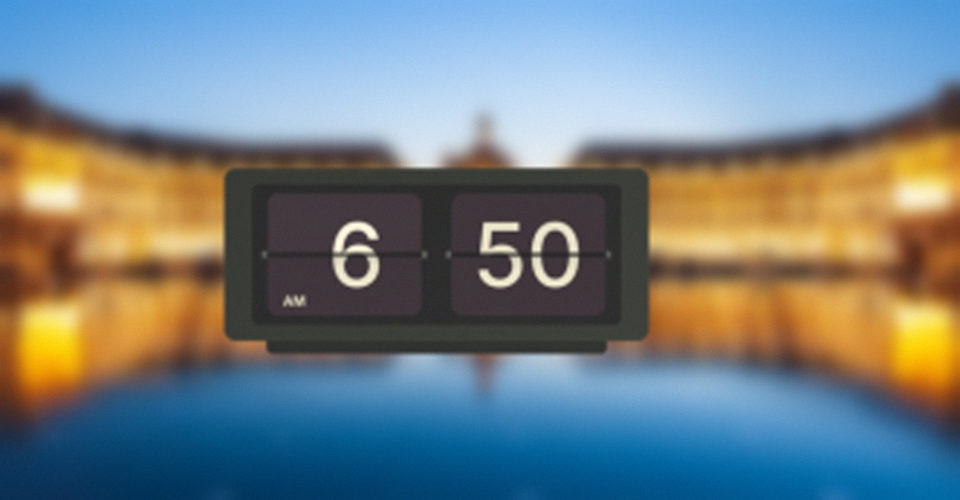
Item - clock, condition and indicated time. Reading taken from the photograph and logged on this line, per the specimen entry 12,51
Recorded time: 6,50
